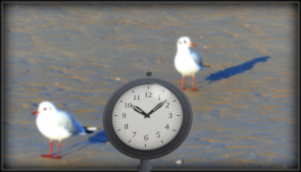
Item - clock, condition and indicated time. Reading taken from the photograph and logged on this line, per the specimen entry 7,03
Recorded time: 10,08
